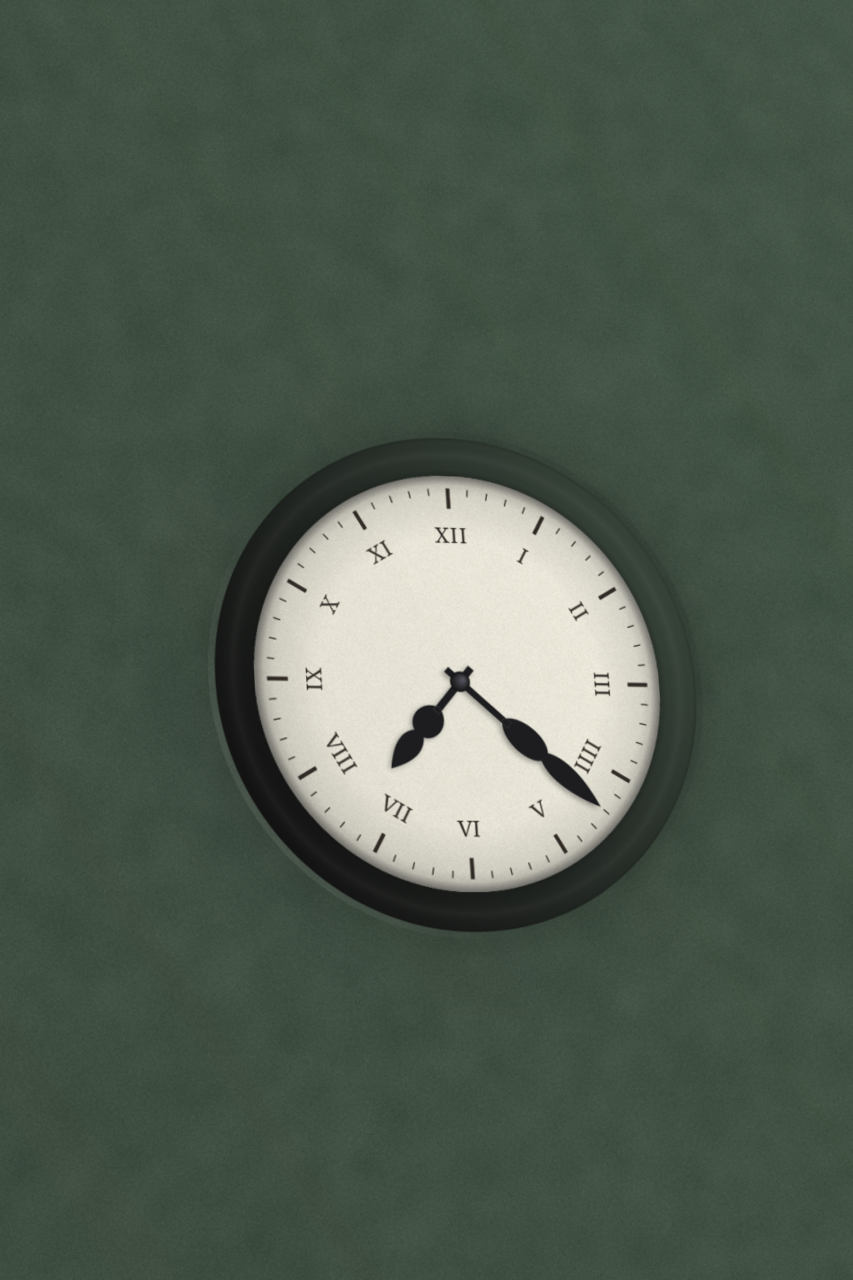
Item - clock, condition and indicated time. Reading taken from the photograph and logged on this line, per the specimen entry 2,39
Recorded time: 7,22
